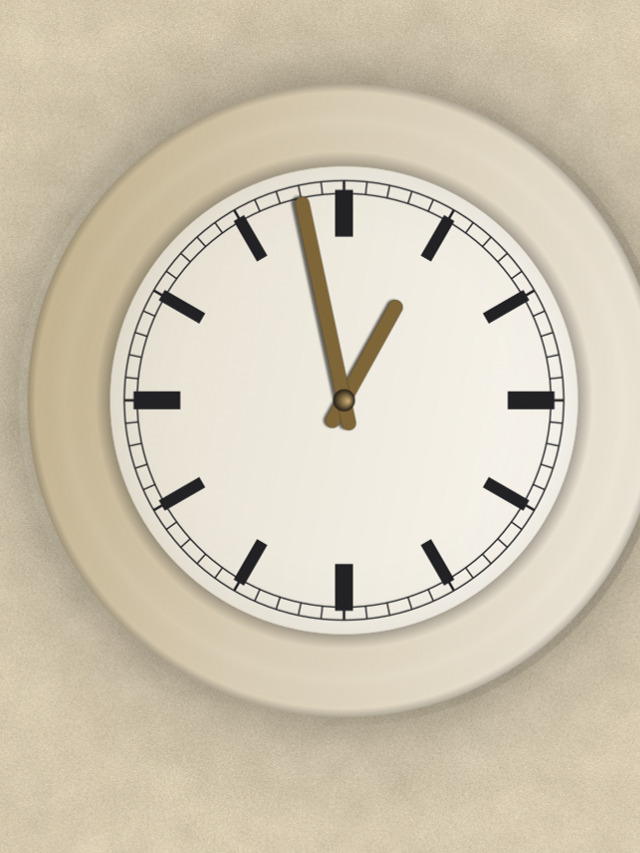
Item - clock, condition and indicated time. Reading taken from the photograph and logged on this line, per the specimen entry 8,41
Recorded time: 12,58
